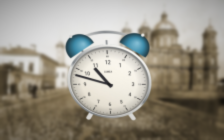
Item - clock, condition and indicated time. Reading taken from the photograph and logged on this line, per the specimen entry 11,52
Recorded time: 10,48
